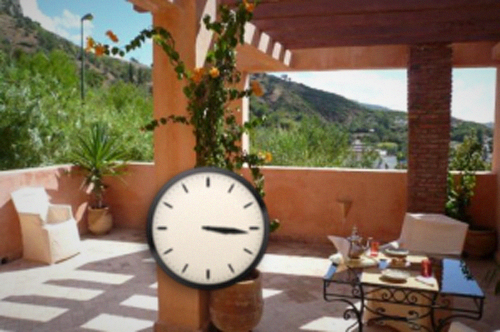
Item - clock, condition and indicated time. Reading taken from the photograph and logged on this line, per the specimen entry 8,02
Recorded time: 3,16
